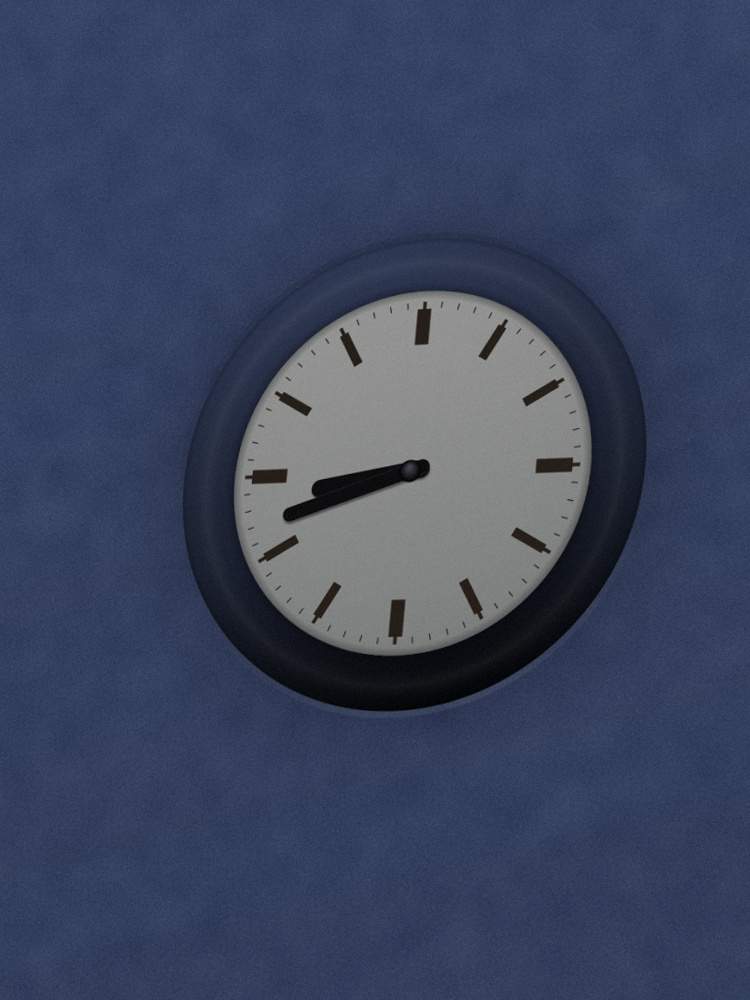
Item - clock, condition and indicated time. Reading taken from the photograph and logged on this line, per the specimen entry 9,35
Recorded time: 8,42
